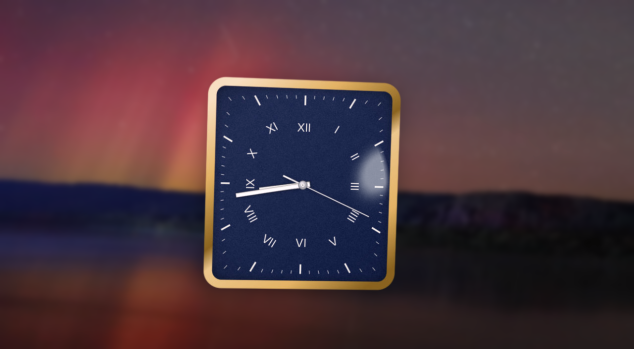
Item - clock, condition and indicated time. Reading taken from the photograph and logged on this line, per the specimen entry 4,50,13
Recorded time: 8,43,19
